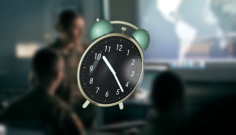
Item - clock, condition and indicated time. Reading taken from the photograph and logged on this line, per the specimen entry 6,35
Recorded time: 10,23
